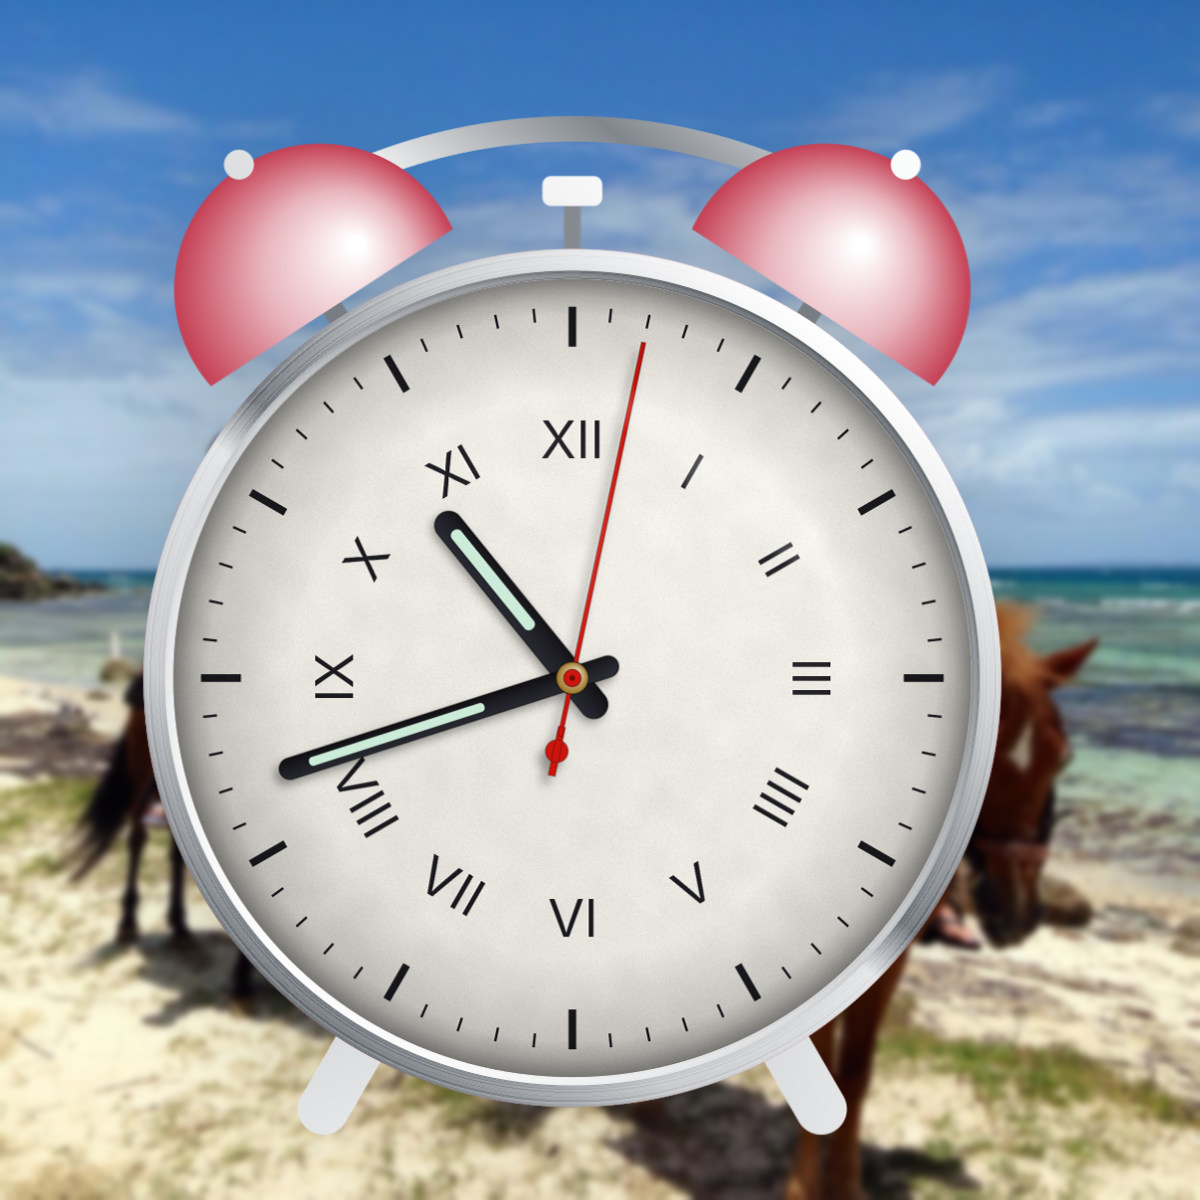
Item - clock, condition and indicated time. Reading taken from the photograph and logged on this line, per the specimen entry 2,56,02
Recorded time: 10,42,02
